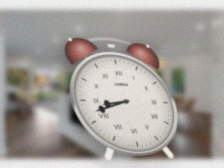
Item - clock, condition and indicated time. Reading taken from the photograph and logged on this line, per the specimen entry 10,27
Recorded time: 8,42
